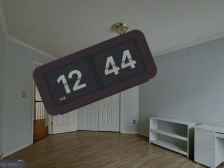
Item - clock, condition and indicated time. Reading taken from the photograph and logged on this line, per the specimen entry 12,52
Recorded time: 12,44
